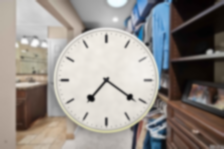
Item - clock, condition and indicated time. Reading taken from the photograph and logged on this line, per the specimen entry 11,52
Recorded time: 7,21
